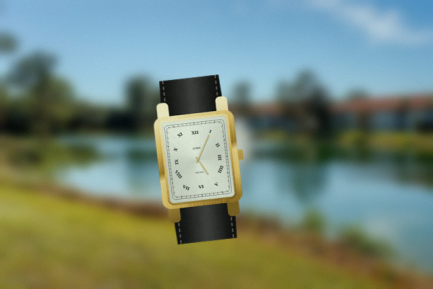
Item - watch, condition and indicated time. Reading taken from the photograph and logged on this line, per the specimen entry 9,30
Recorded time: 5,05
